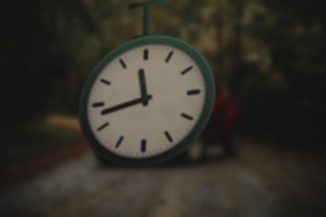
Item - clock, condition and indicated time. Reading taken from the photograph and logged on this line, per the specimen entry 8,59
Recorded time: 11,43
